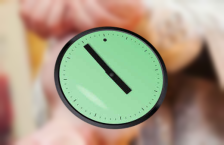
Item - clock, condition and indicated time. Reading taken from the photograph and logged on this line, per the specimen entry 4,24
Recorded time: 4,55
